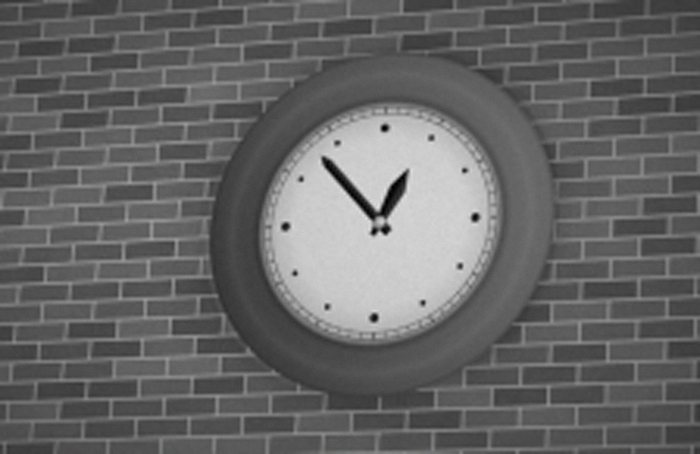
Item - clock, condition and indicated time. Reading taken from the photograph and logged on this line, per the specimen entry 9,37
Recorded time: 12,53
